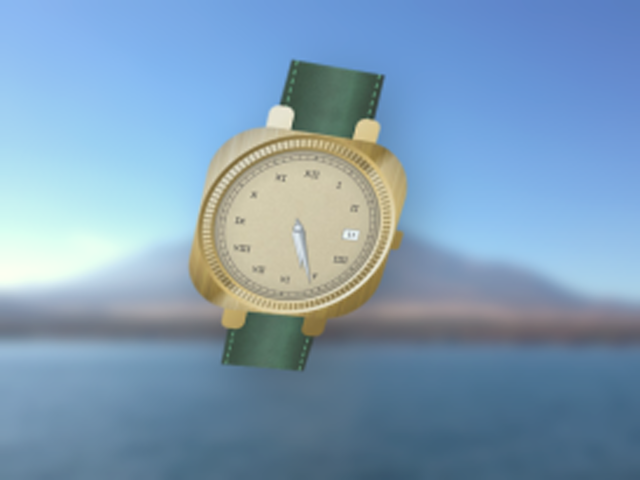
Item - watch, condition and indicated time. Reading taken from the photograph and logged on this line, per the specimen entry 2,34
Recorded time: 5,26
